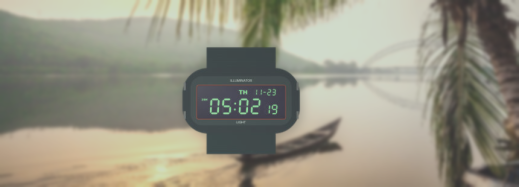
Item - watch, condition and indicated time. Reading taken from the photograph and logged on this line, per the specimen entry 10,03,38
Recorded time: 5,02,19
